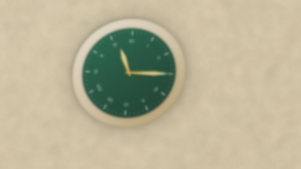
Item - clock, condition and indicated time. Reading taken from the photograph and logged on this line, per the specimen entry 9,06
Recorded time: 11,15
